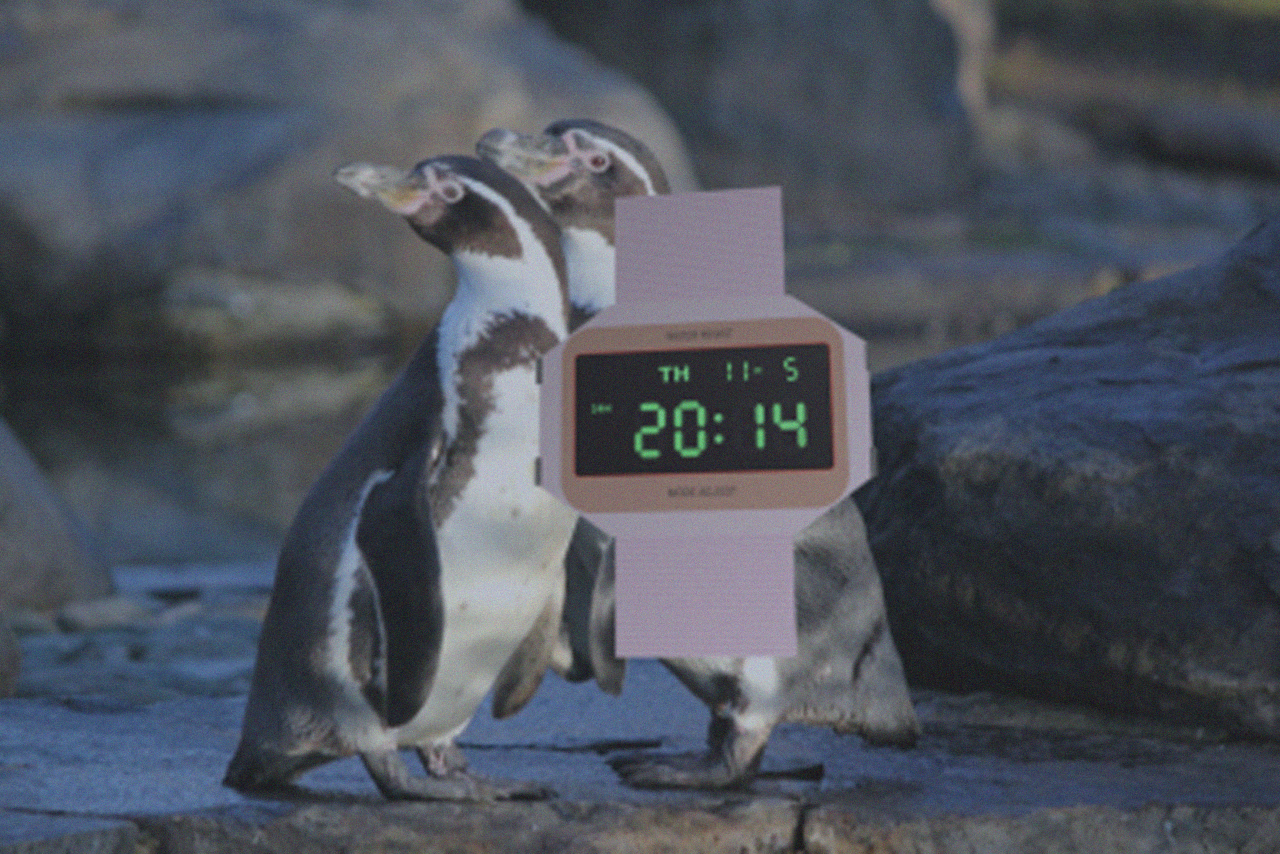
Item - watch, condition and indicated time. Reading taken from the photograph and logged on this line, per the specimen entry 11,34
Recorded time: 20,14
